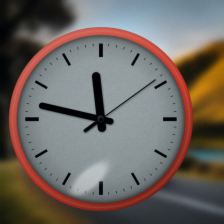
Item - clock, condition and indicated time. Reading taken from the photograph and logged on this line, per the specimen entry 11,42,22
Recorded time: 11,47,09
